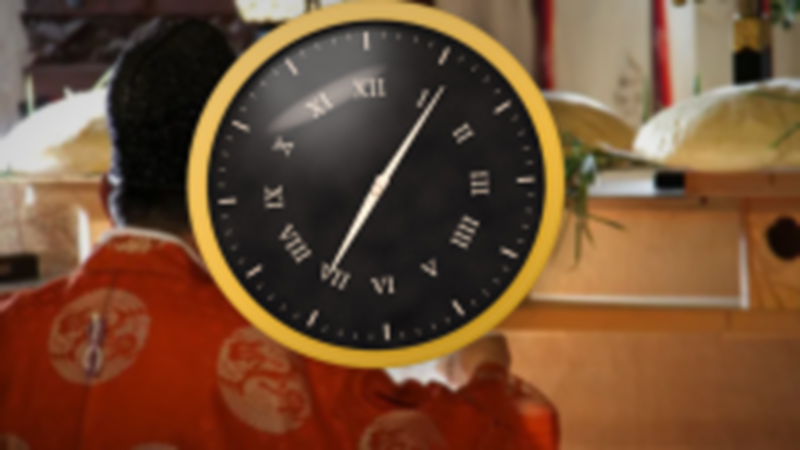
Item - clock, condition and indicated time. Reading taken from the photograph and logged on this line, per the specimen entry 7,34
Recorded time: 7,06
